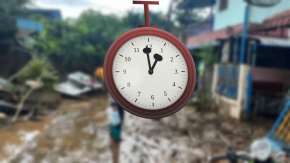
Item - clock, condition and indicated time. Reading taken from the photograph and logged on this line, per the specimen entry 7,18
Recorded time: 12,59
